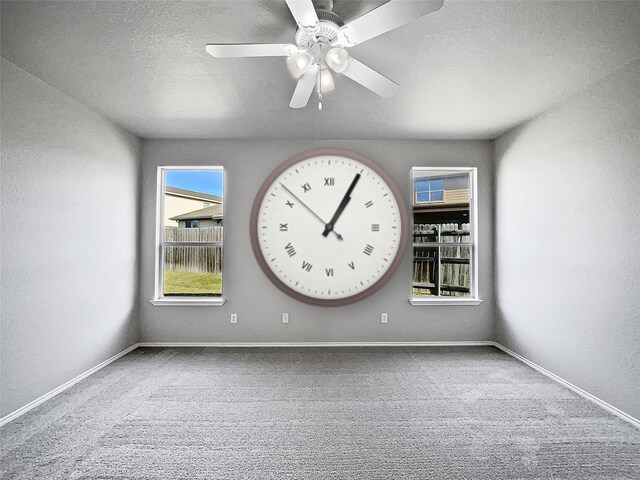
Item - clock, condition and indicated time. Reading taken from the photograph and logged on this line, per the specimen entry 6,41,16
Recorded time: 1,04,52
